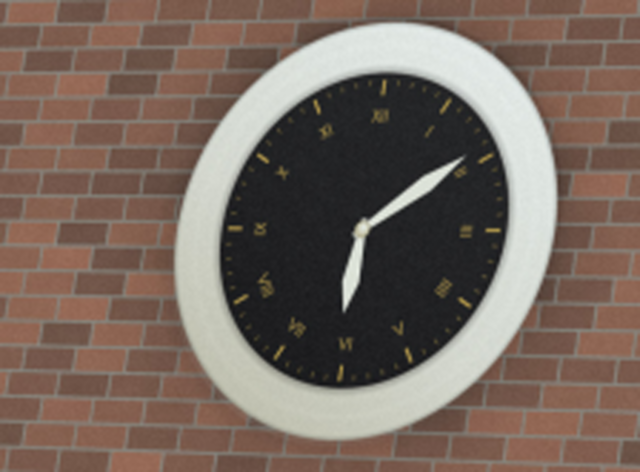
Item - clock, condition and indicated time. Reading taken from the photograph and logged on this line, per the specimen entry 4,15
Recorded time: 6,09
